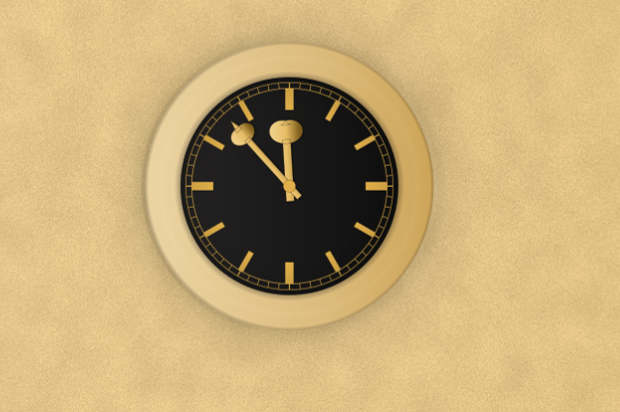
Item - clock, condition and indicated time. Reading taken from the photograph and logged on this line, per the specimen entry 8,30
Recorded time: 11,53
